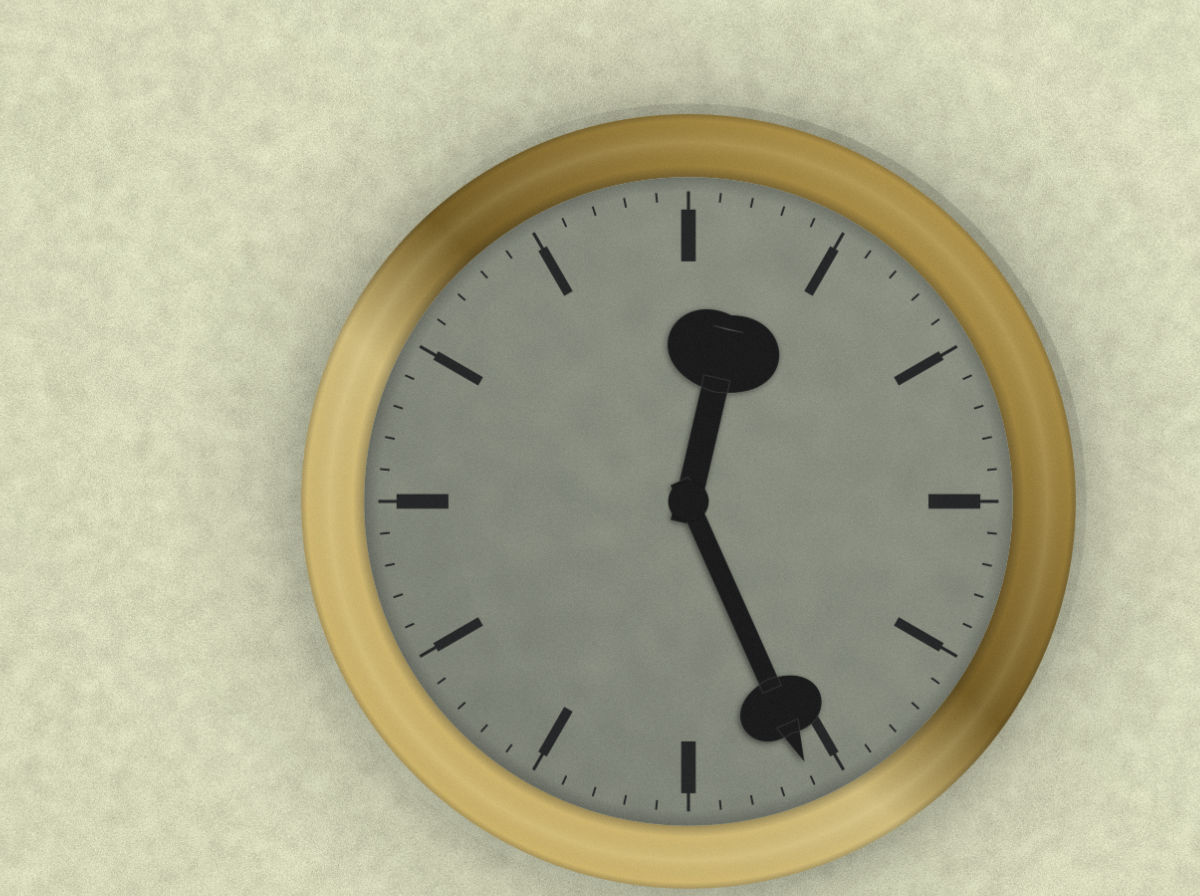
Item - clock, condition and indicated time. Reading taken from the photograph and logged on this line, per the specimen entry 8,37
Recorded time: 12,26
